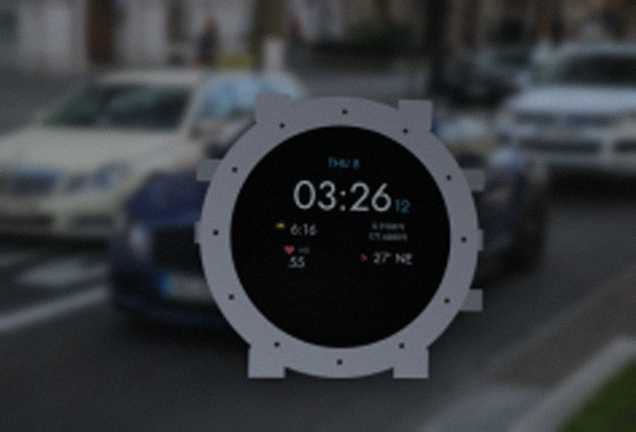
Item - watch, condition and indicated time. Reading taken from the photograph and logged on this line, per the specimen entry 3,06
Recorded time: 3,26
